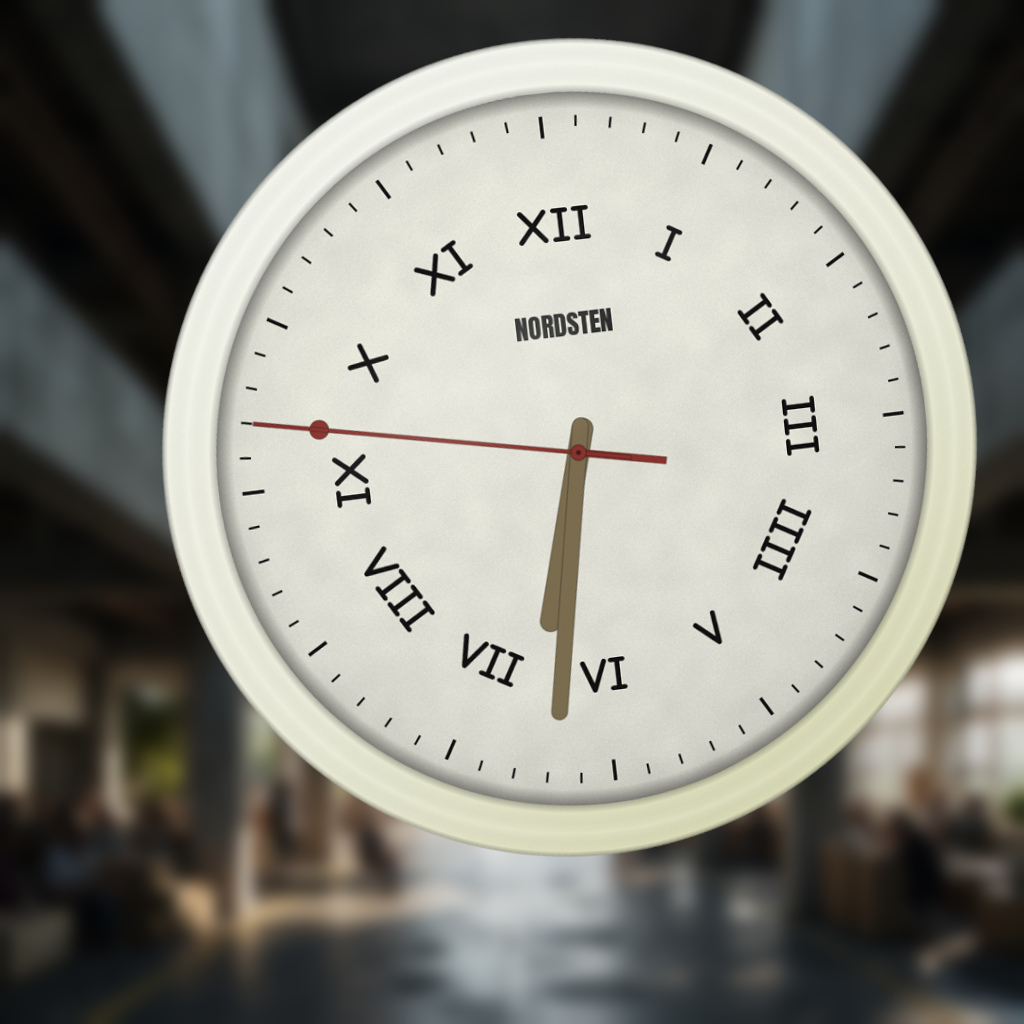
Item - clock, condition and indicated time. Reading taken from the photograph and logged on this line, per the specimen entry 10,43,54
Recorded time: 6,31,47
